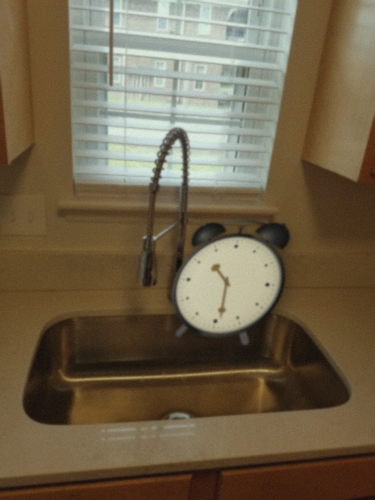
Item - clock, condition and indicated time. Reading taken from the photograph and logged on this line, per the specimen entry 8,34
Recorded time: 10,29
